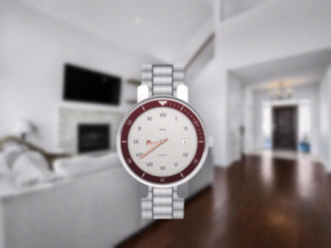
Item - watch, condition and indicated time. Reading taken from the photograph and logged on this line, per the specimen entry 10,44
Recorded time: 8,39
